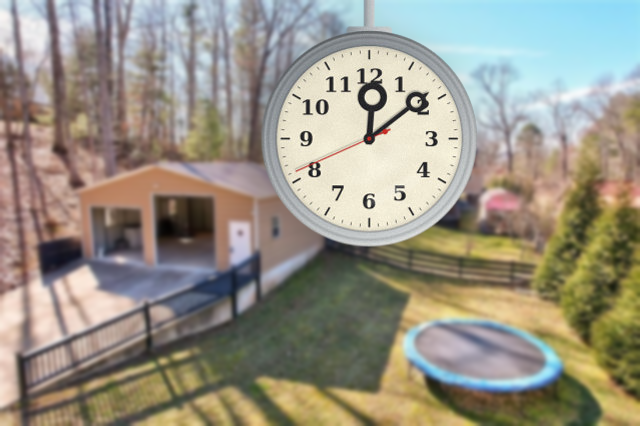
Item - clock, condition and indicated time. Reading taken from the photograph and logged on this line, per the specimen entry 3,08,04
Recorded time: 12,08,41
